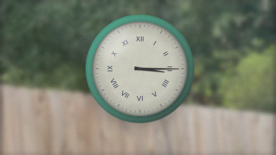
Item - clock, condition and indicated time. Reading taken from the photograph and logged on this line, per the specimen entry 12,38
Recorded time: 3,15
